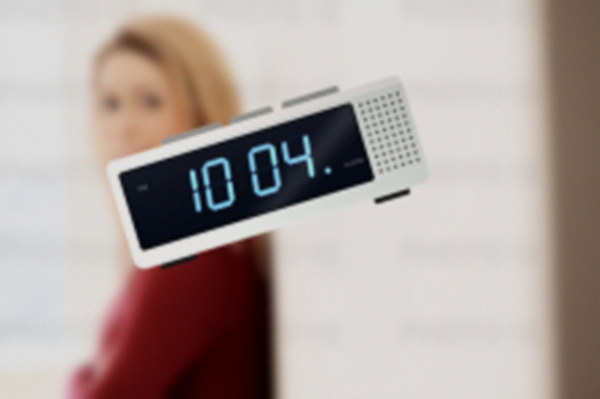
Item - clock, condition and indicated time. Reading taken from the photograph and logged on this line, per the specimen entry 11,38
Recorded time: 10,04
